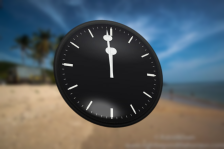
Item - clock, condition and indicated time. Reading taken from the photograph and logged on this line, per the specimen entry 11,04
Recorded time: 11,59
